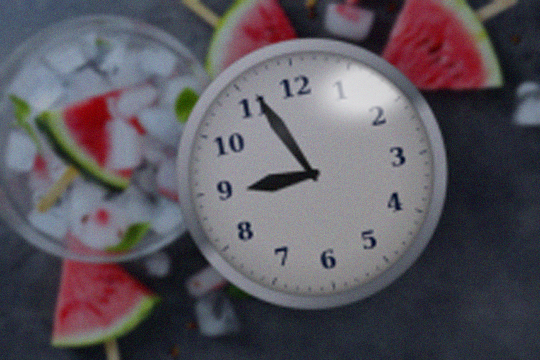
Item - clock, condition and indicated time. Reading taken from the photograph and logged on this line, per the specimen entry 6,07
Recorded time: 8,56
